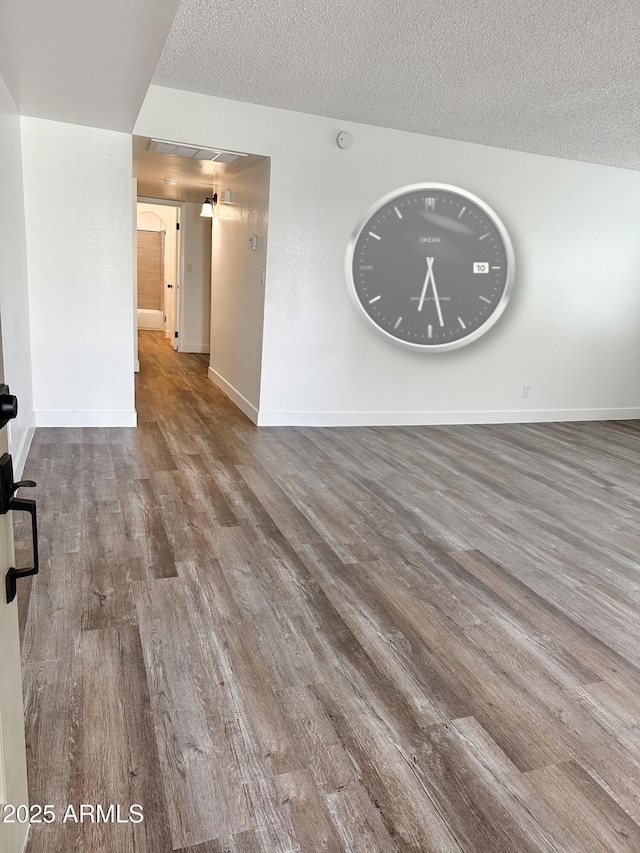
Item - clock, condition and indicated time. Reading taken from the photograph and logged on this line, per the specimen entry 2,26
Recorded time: 6,28
